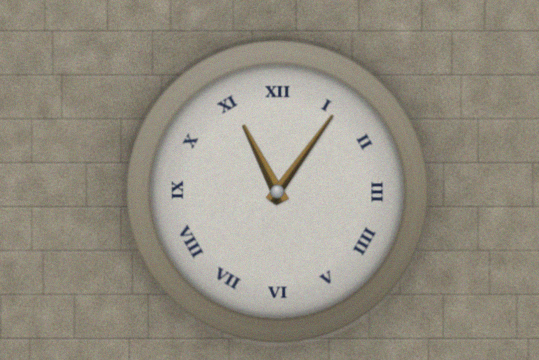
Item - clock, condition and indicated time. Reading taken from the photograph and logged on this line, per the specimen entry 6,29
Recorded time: 11,06
